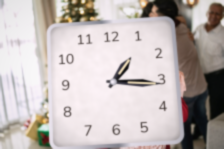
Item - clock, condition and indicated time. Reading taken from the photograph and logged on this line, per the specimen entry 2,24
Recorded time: 1,16
